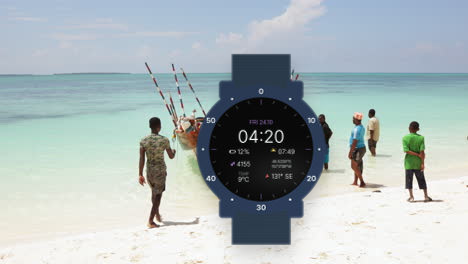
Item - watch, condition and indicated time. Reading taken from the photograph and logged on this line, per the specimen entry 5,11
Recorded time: 4,20
